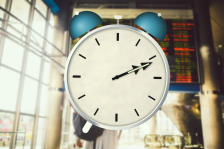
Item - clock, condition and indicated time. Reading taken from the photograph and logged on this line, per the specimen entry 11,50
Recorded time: 2,11
